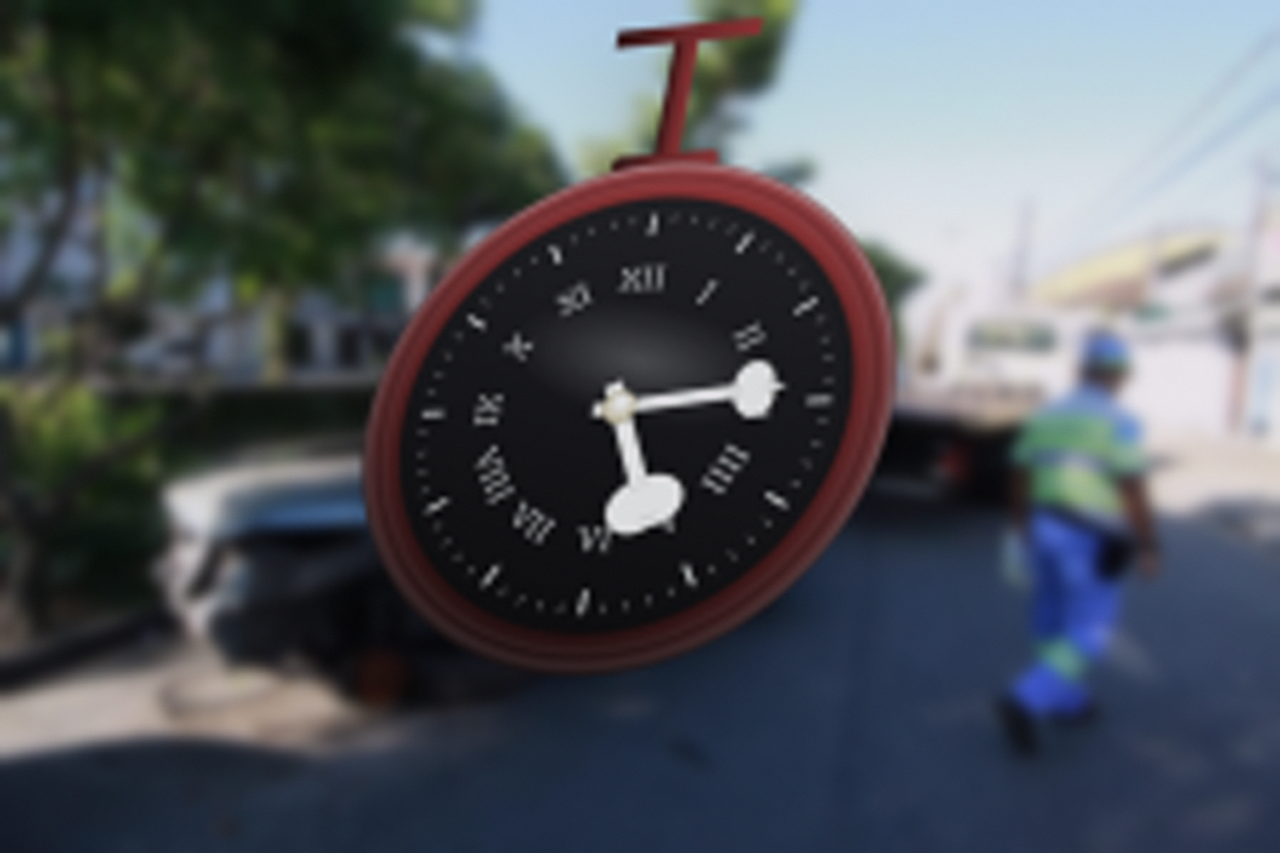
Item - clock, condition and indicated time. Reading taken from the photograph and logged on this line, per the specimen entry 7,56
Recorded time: 5,14
